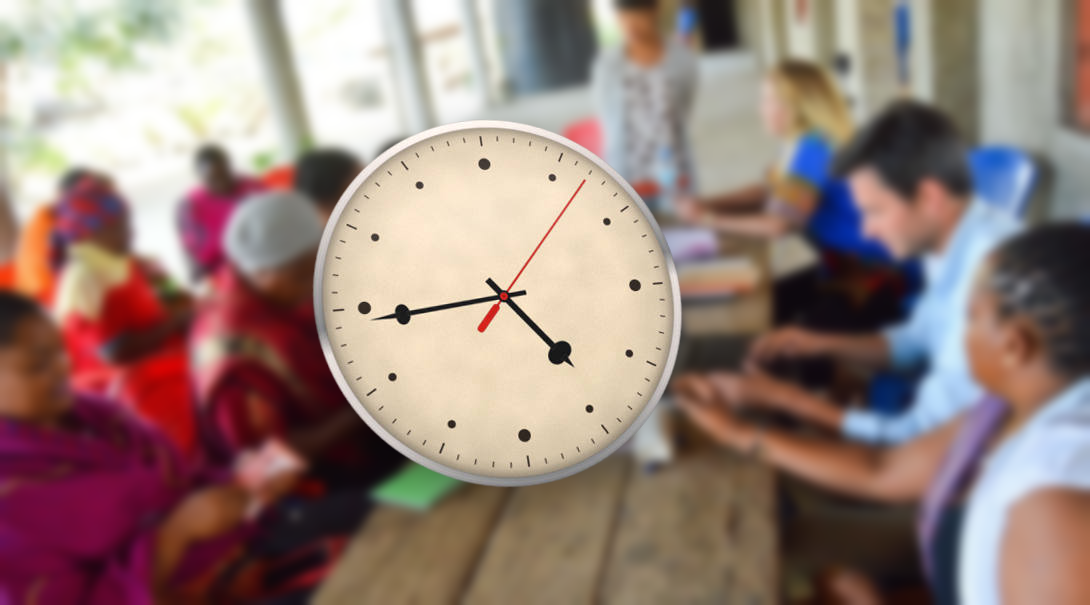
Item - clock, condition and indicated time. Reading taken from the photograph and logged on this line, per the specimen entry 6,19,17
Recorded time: 4,44,07
